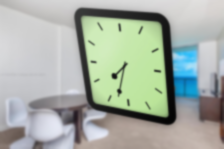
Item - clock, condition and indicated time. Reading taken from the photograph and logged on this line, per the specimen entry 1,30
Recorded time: 7,33
